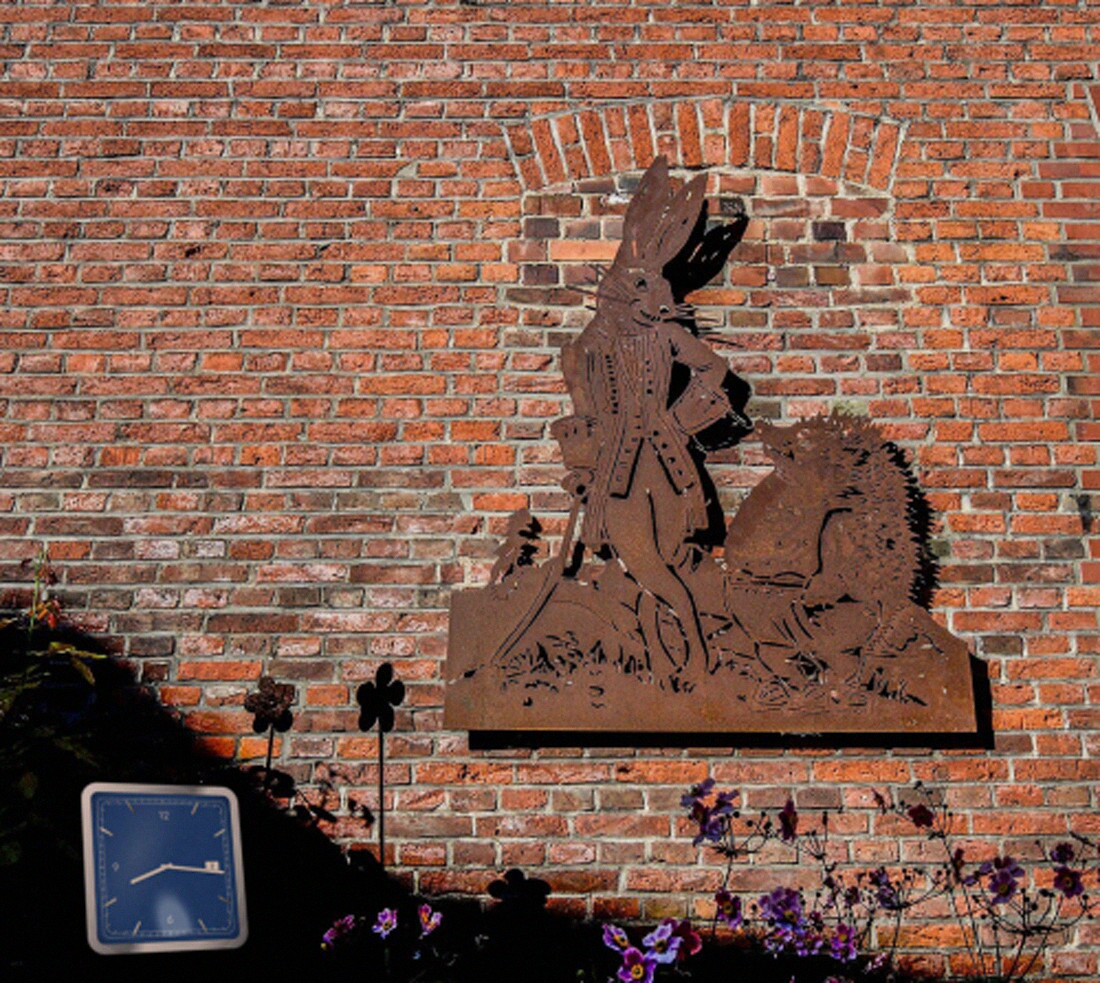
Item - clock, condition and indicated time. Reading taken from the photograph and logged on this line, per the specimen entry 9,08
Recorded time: 8,16
